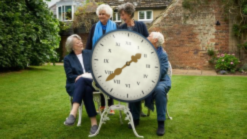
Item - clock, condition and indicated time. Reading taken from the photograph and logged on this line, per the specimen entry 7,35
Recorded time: 1,38
